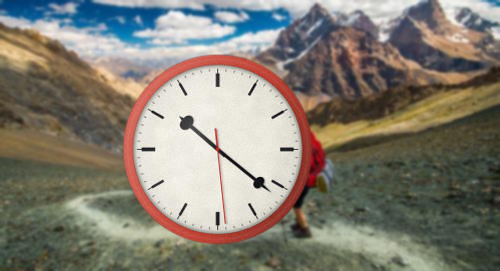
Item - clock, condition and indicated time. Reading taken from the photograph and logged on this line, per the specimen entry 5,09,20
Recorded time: 10,21,29
